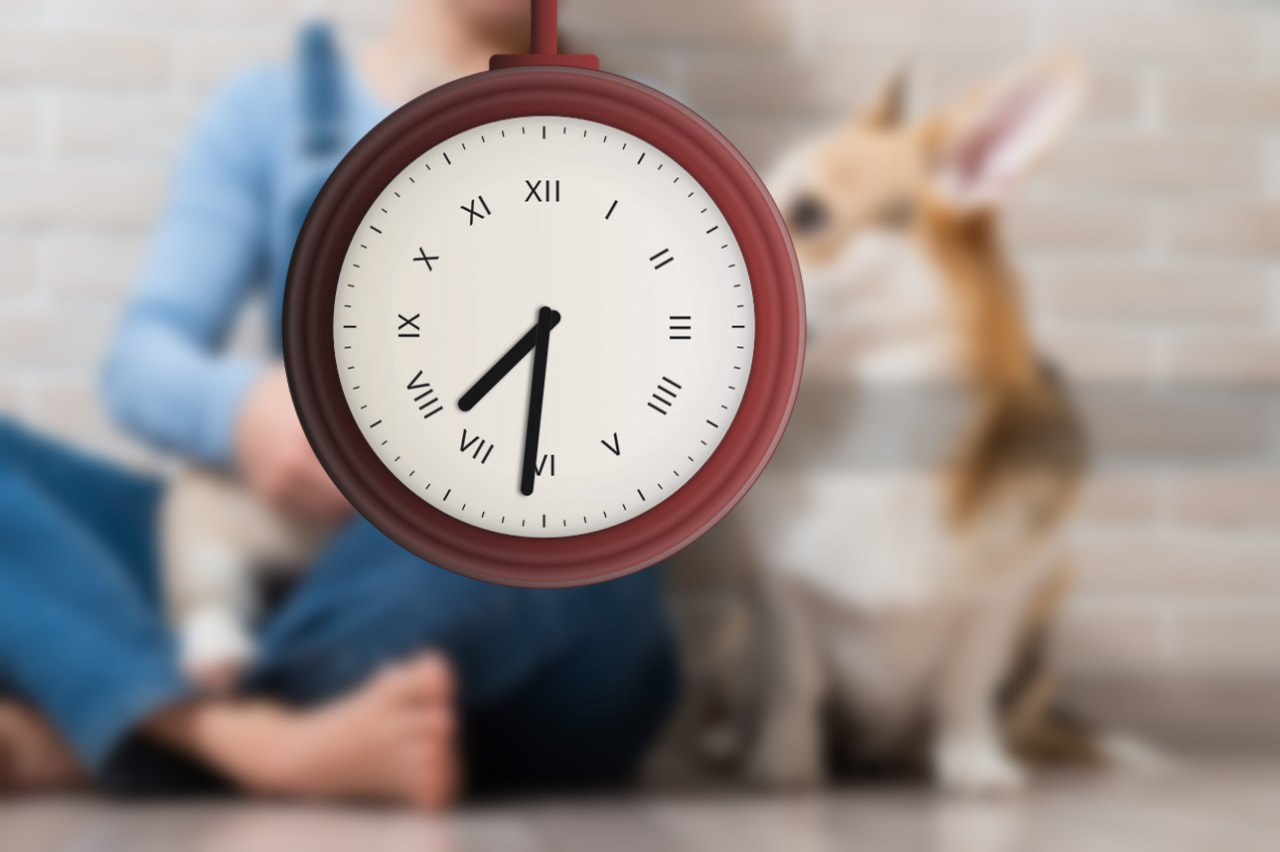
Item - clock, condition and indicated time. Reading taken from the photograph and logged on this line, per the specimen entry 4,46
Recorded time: 7,31
